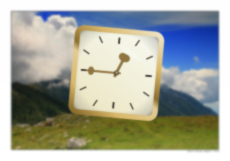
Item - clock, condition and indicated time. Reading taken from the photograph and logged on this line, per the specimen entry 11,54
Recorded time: 12,45
